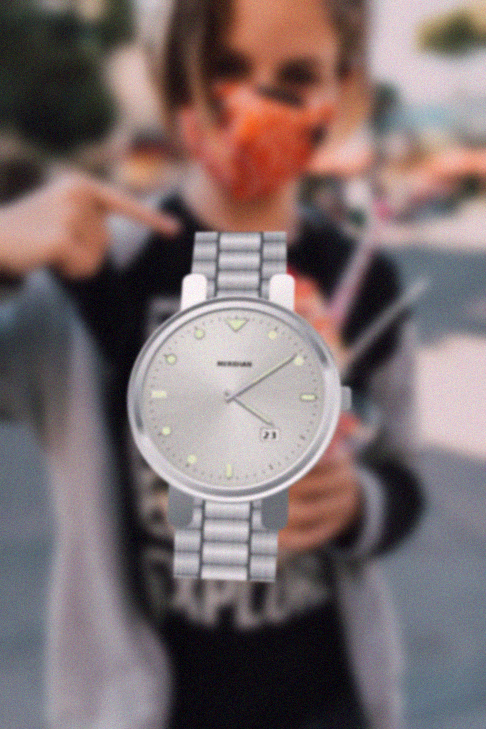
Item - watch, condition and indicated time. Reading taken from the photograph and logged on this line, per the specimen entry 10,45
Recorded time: 4,09
